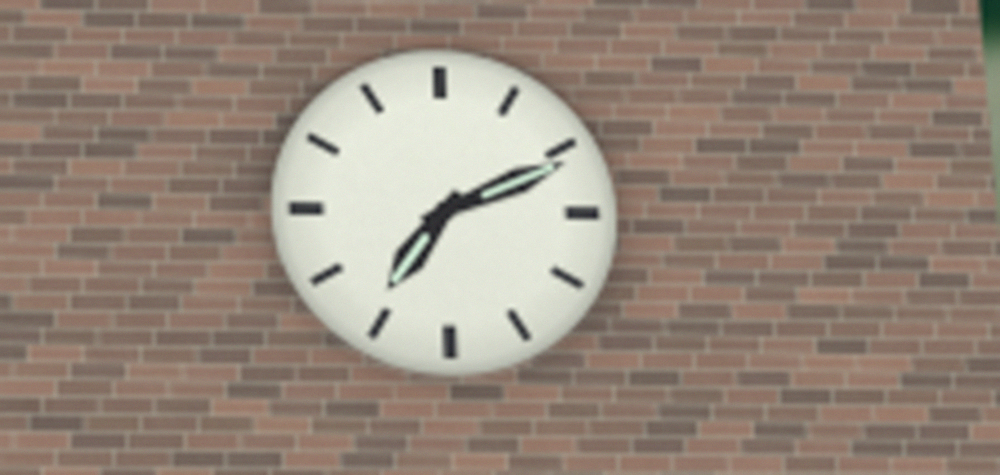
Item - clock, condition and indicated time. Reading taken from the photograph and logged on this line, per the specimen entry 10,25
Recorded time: 7,11
